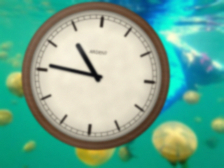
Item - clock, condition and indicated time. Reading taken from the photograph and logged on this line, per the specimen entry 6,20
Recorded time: 10,46
